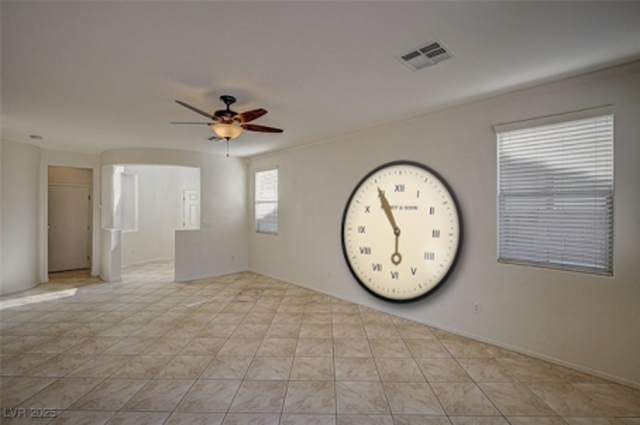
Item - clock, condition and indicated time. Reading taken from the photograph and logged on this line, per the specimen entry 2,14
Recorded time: 5,55
